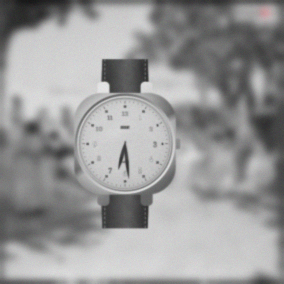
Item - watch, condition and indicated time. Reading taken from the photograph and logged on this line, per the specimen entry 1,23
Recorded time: 6,29
